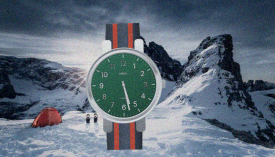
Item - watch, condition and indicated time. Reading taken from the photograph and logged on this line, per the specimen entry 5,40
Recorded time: 5,28
